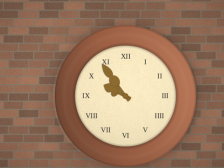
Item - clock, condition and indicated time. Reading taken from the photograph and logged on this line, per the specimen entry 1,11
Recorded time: 9,54
